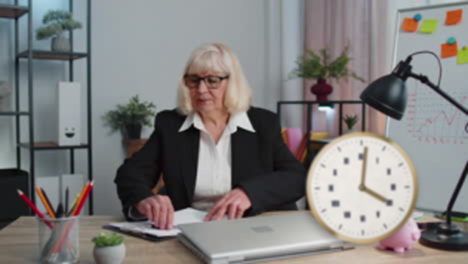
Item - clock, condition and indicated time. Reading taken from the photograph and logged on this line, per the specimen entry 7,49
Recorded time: 4,01
